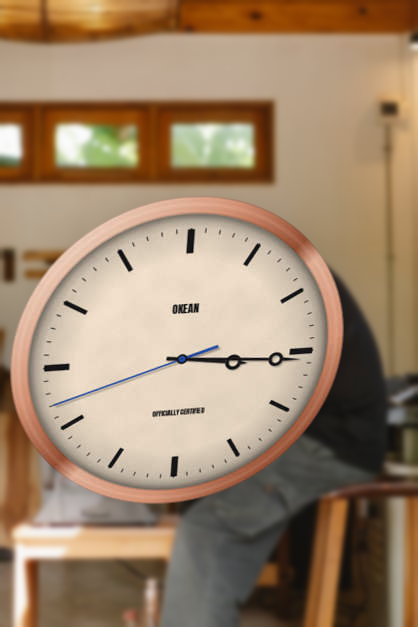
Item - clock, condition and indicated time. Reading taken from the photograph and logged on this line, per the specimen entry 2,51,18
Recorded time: 3,15,42
